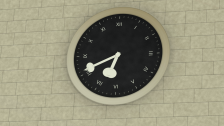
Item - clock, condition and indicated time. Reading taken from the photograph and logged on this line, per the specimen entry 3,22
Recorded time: 6,41
